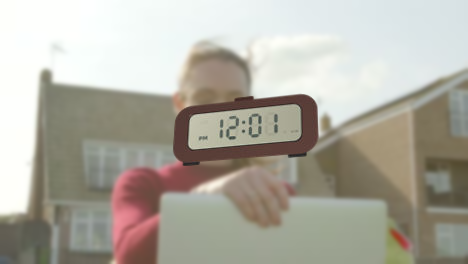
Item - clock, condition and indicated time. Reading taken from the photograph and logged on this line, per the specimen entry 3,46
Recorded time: 12,01
